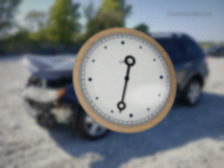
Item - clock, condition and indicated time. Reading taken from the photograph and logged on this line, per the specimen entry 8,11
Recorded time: 12,33
